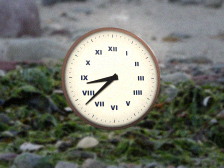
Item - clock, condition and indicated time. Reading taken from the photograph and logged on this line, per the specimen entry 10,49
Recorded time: 8,38
